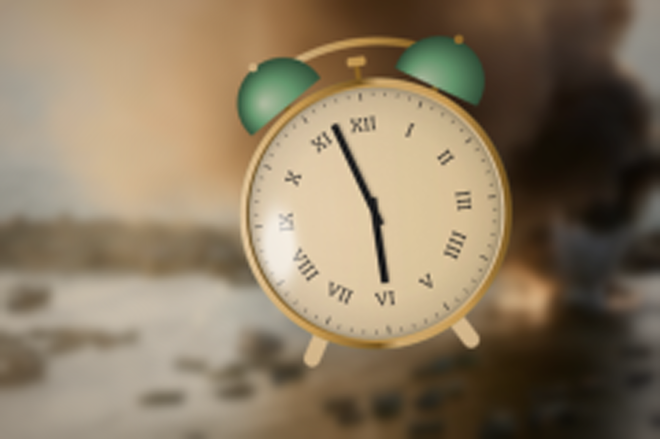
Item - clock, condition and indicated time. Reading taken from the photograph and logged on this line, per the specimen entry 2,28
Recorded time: 5,57
